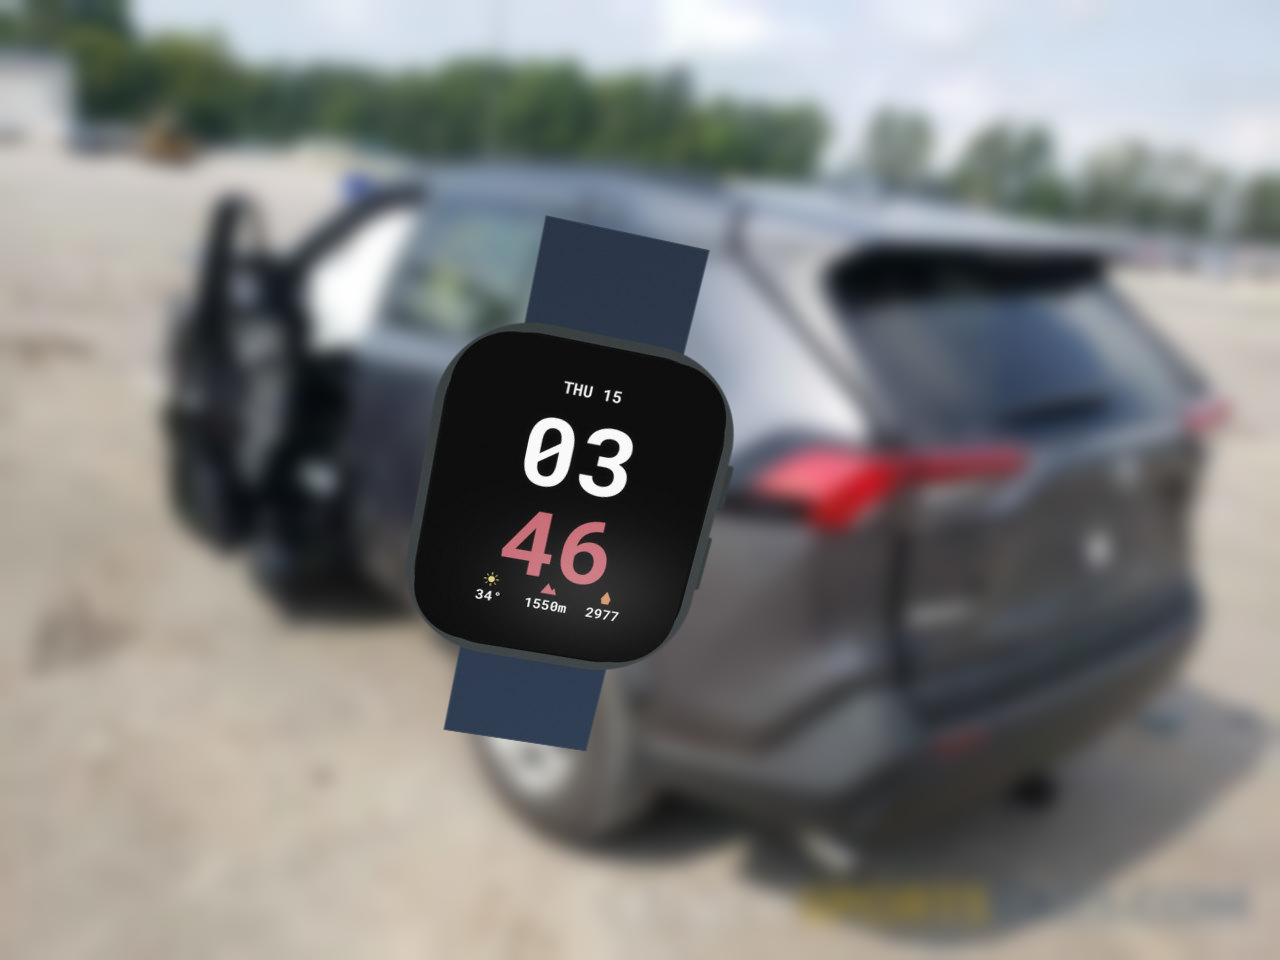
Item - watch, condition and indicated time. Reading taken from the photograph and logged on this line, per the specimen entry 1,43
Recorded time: 3,46
